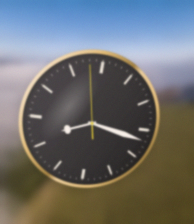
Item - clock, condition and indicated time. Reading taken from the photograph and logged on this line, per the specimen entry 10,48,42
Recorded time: 8,16,58
